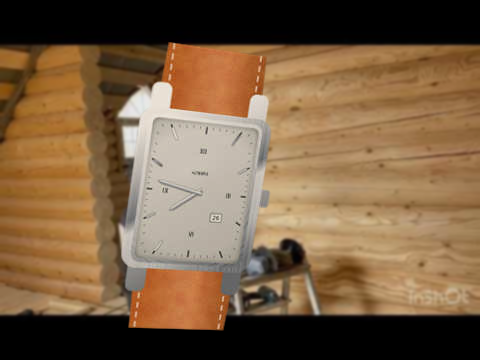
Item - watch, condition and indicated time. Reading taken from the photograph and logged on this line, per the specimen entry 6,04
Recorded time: 7,47
